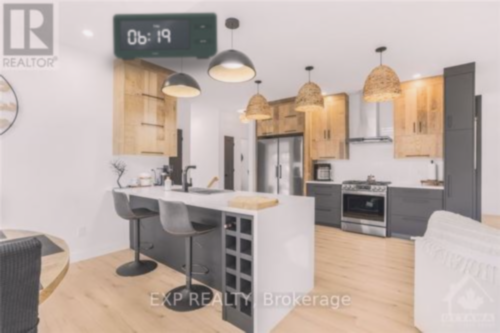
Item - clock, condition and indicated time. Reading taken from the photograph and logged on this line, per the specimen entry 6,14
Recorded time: 6,19
